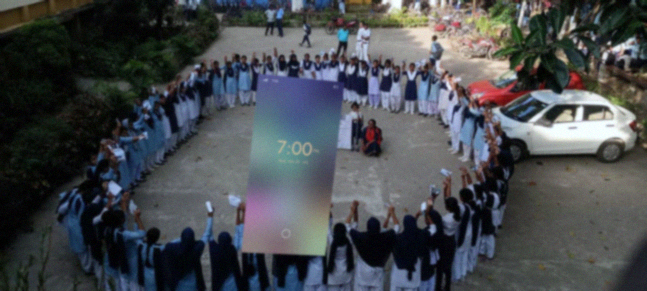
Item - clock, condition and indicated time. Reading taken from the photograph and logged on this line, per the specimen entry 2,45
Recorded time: 7,00
